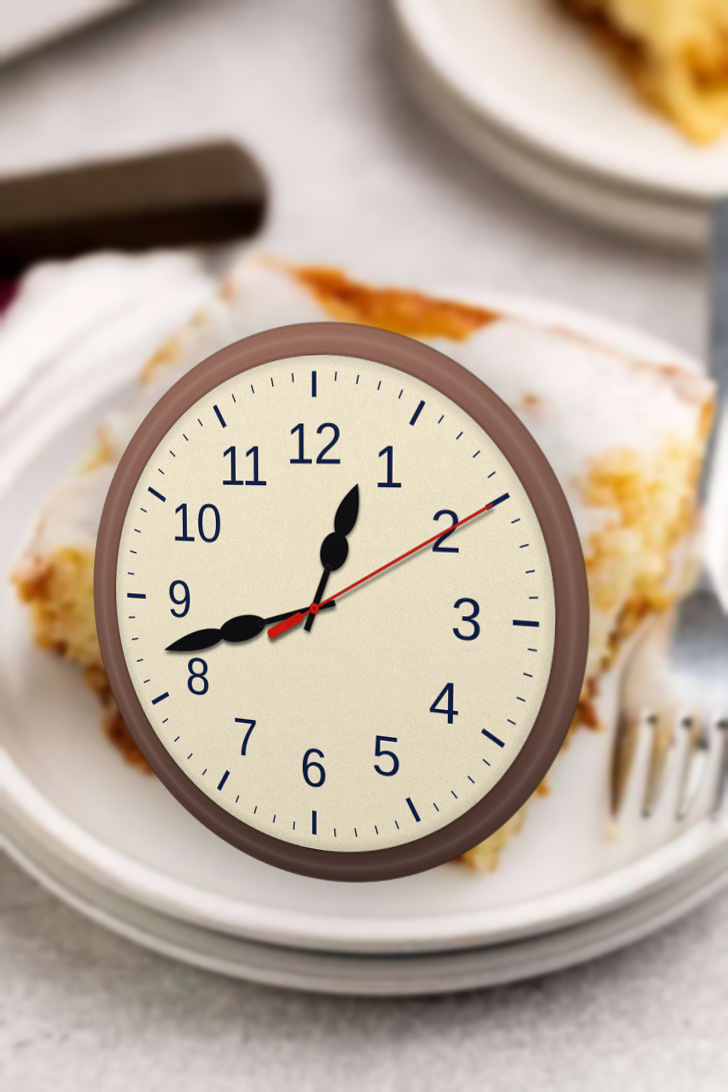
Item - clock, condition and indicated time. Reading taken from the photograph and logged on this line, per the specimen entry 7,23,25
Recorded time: 12,42,10
